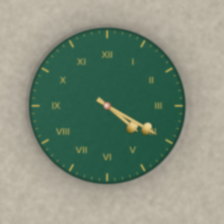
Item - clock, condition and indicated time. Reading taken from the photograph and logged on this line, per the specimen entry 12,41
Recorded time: 4,20
